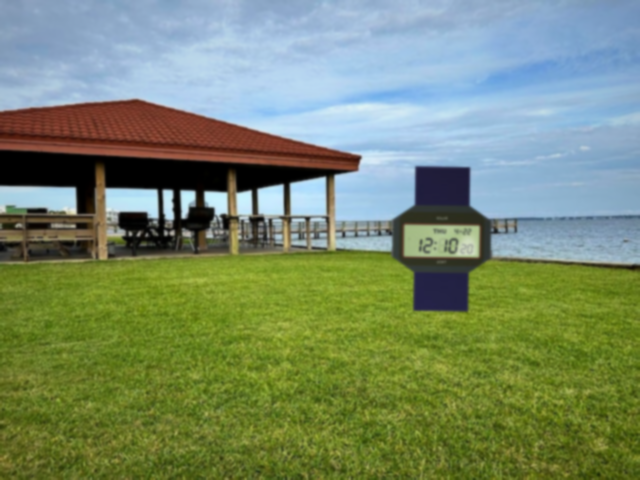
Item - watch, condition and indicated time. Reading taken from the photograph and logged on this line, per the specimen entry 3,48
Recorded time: 12,10
